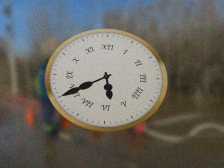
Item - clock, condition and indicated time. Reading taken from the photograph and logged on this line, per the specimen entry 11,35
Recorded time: 5,40
